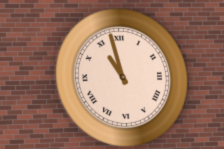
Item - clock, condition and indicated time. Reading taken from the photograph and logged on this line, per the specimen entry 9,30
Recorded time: 10,58
